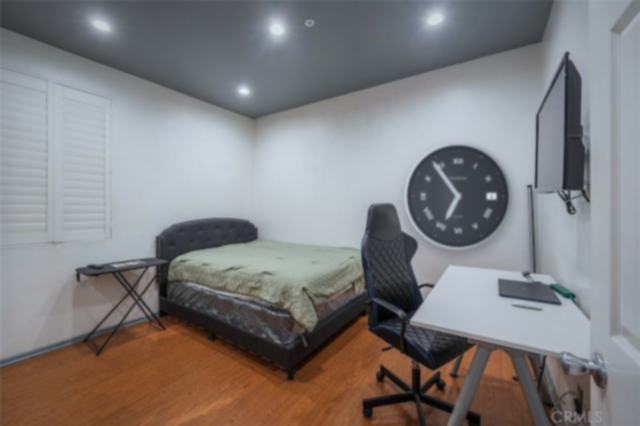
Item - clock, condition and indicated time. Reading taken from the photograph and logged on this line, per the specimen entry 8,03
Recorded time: 6,54
